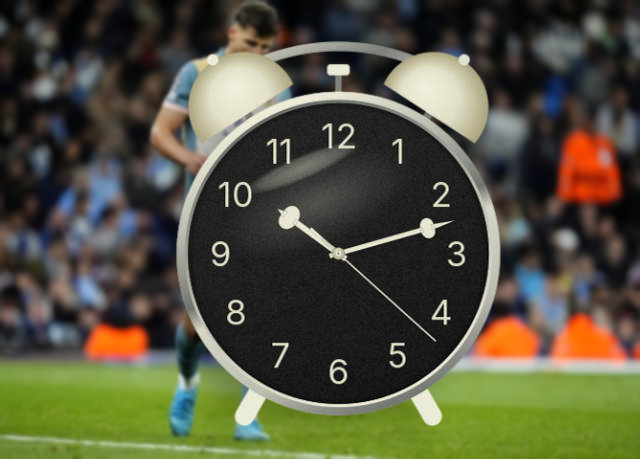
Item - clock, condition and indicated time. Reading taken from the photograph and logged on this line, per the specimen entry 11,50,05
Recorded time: 10,12,22
